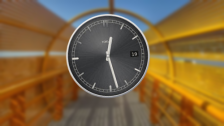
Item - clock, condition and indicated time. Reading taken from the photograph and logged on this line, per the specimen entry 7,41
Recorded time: 12,28
